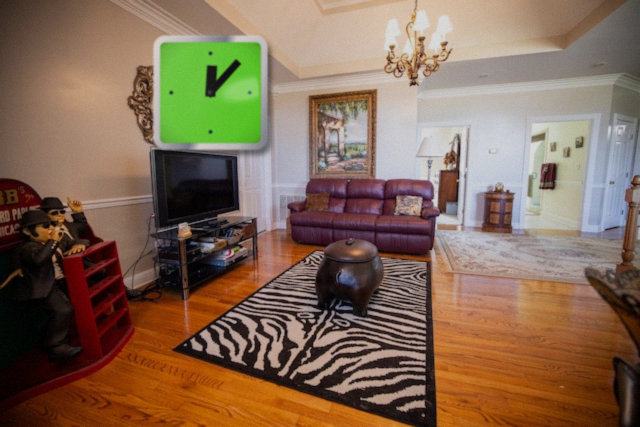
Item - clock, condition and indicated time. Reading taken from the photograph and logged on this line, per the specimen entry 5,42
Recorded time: 12,07
